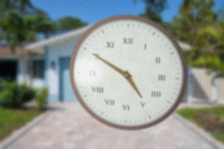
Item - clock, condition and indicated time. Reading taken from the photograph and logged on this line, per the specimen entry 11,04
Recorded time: 4,50
